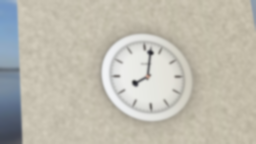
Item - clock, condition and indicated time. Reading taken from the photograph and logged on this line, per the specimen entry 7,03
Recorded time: 8,02
